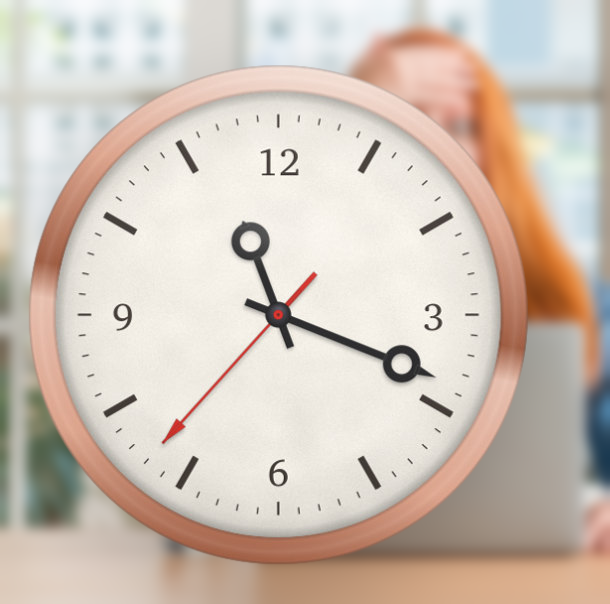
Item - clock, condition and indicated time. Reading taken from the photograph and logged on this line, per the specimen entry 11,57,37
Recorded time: 11,18,37
